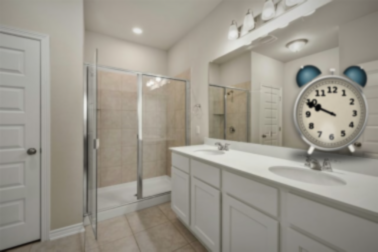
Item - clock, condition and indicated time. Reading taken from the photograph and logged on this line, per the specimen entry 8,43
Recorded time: 9,49
